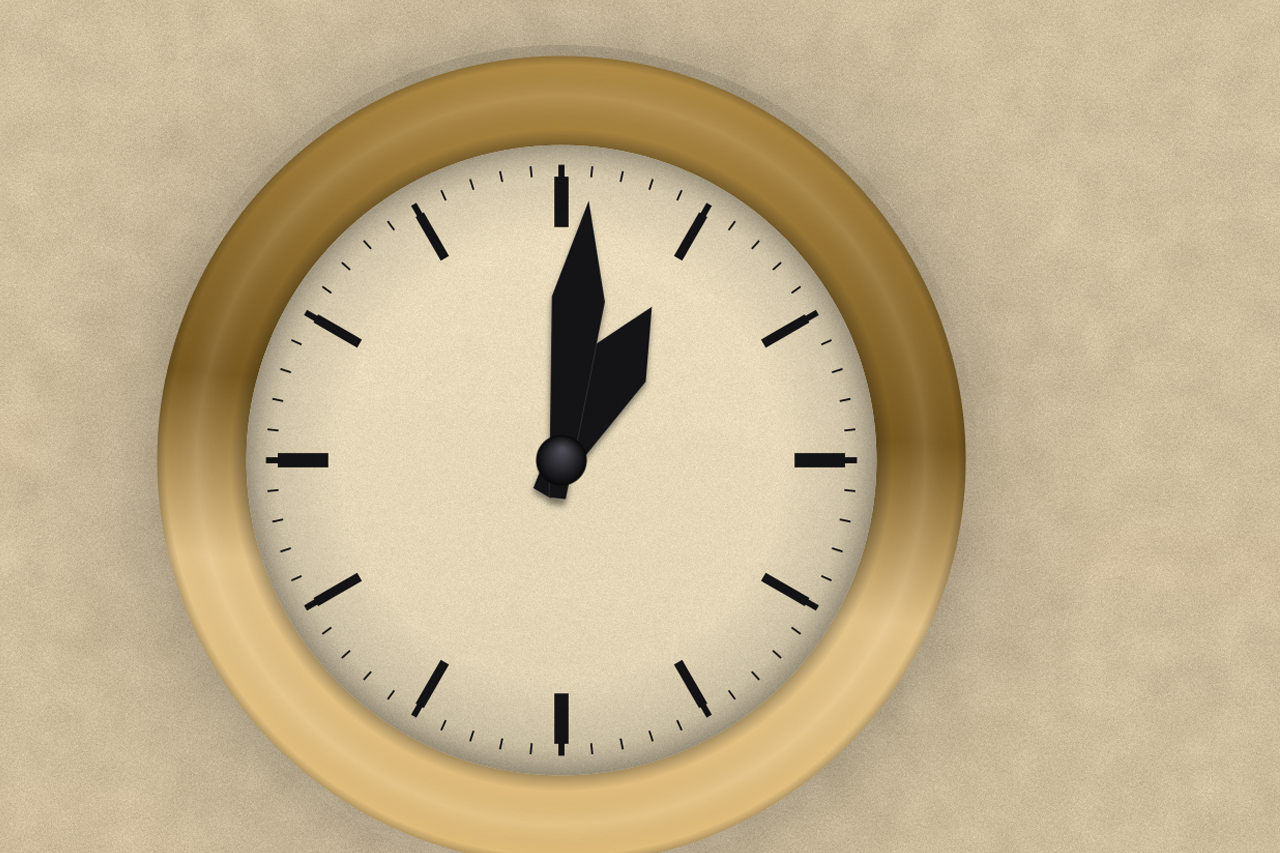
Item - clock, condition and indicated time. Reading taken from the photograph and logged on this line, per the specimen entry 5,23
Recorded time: 1,01
